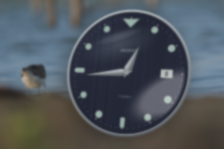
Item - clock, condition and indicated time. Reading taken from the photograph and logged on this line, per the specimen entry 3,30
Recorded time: 12,44
